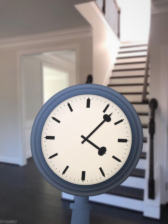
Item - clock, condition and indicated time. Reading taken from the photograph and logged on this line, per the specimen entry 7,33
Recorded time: 4,07
